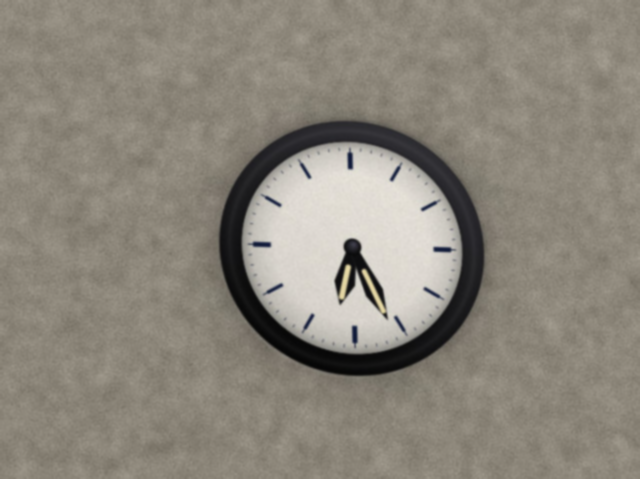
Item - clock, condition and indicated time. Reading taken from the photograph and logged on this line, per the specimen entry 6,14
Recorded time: 6,26
